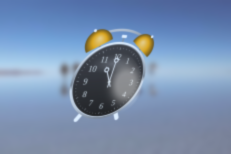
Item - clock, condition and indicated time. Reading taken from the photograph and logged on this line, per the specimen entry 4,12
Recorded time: 11,00
